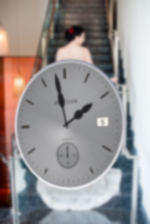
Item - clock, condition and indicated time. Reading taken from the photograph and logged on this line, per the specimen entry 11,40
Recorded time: 1,58
